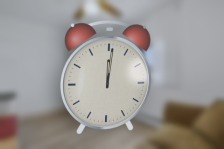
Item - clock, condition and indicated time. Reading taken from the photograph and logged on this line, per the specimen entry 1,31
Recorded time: 12,01
